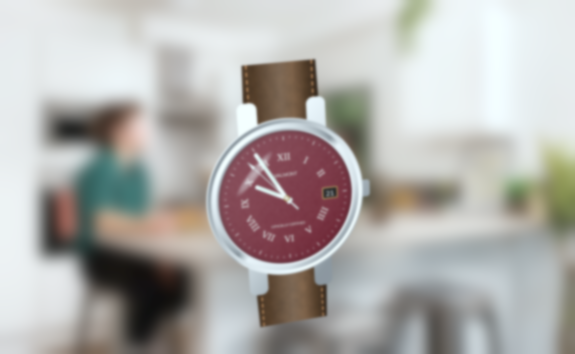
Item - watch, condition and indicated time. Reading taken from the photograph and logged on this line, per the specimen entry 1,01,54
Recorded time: 9,54,53
